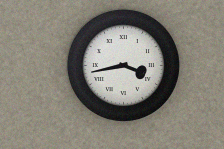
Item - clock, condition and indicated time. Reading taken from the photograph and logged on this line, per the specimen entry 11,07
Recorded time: 3,43
